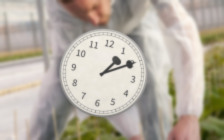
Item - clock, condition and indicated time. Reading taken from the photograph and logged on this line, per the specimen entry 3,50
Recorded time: 1,10
